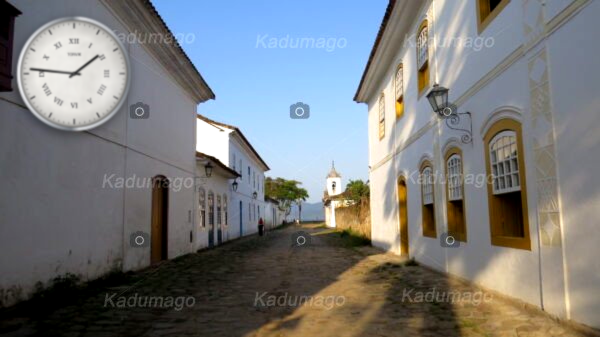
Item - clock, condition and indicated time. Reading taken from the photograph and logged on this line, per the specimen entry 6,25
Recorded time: 1,46
